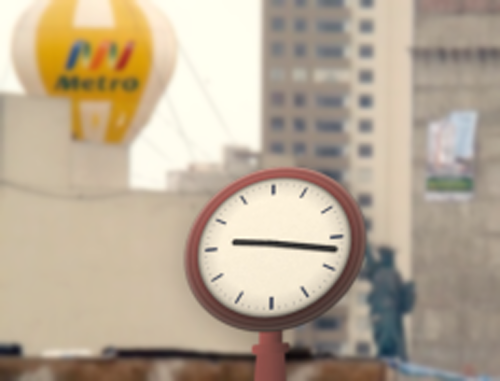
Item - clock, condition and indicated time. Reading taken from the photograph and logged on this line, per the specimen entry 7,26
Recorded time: 9,17
